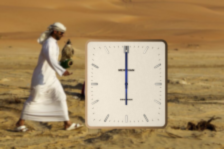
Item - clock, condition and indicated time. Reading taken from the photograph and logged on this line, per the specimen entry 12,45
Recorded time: 6,00
